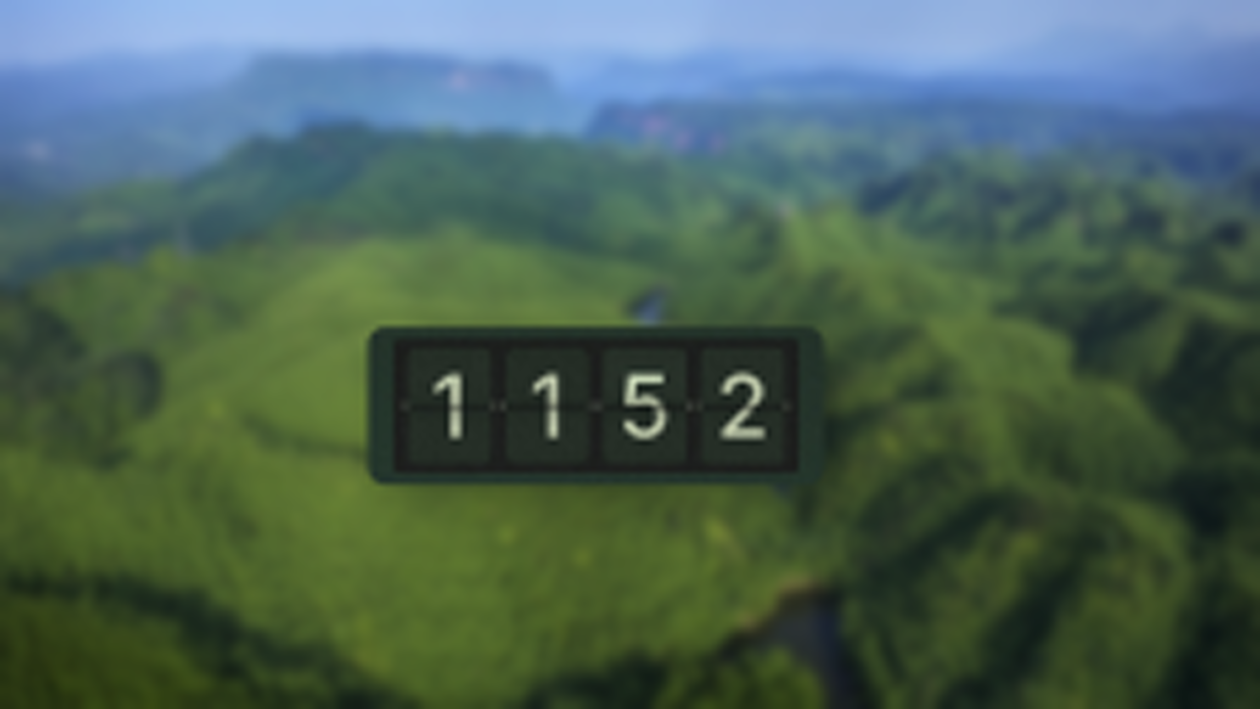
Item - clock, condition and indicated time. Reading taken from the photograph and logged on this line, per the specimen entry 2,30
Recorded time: 11,52
